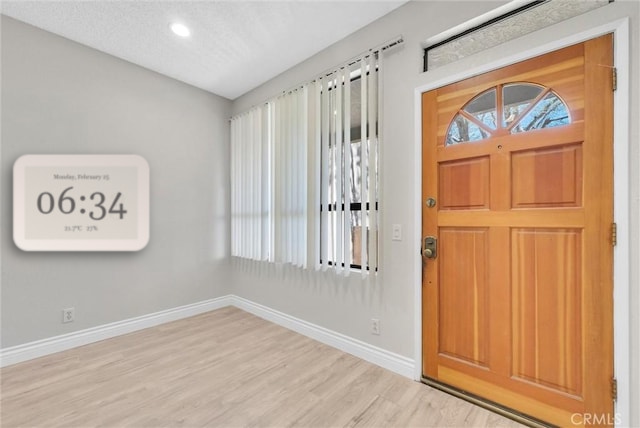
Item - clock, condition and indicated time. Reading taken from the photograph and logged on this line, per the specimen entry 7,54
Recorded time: 6,34
